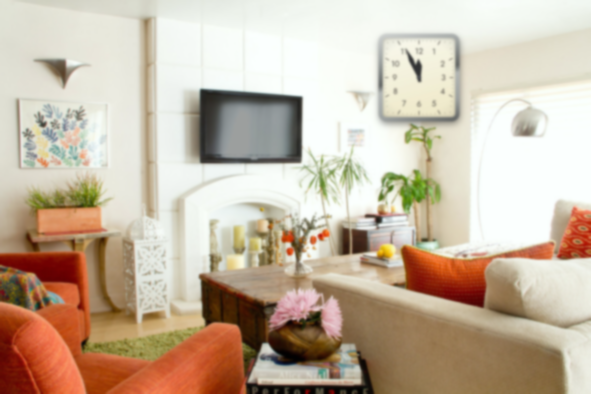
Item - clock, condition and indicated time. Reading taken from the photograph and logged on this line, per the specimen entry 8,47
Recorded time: 11,56
